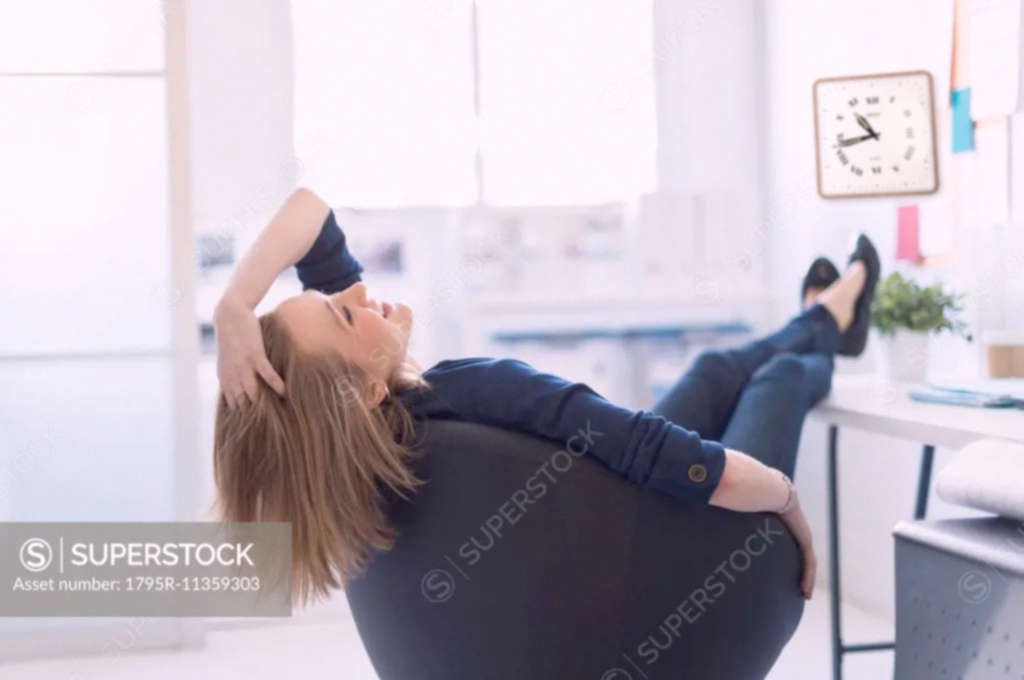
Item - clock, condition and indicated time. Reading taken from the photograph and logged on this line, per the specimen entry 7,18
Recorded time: 10,43
